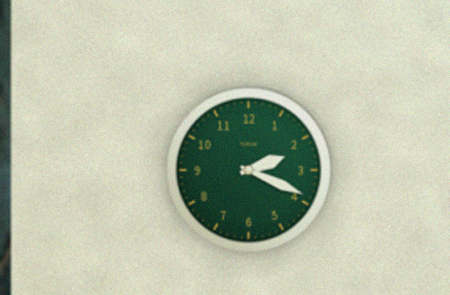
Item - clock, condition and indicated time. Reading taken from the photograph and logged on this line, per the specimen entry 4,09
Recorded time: 2,19
